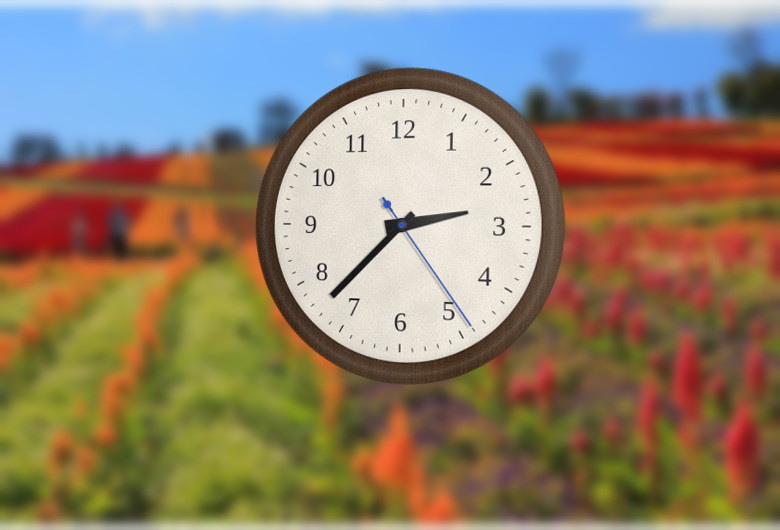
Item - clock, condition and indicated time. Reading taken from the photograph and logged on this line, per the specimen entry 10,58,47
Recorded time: 2,37,24
